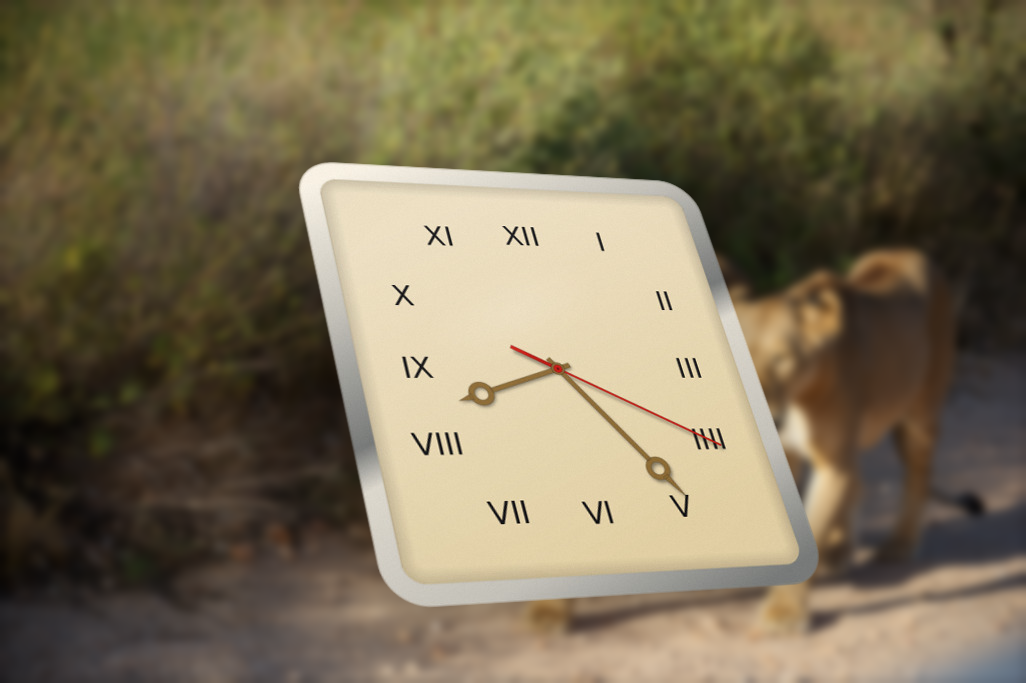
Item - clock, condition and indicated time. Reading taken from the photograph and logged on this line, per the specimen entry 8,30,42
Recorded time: 8,24,20
